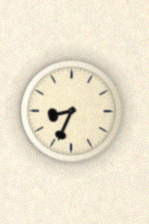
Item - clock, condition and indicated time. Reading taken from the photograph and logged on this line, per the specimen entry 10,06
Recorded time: 8,34
